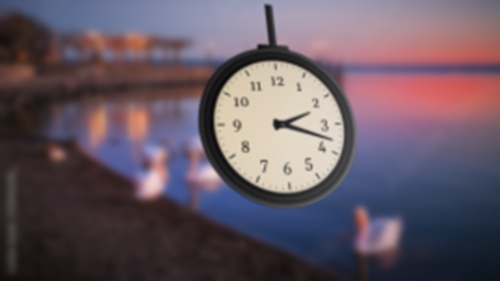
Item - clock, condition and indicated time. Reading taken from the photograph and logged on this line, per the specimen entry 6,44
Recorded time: 2,18
